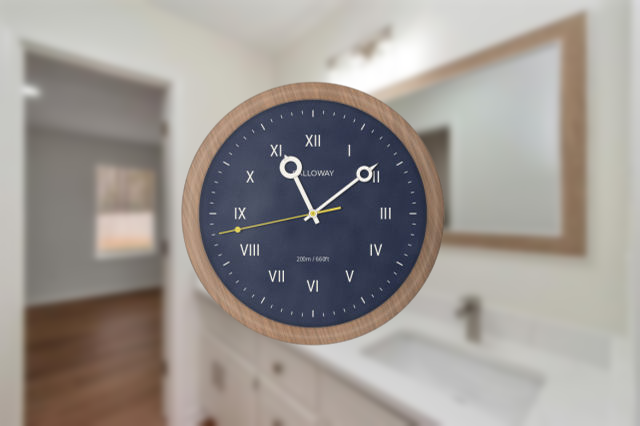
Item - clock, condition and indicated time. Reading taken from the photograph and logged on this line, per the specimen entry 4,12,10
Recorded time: 11,08,43
